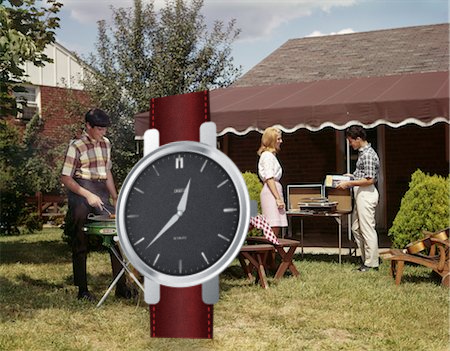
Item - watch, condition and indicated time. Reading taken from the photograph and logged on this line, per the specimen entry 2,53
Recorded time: 12,38
